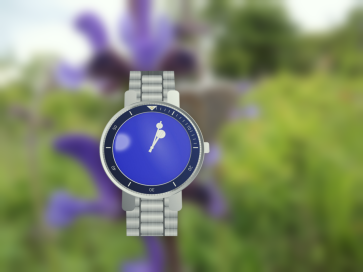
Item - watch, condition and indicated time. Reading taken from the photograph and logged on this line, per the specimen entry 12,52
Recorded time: 1,03
